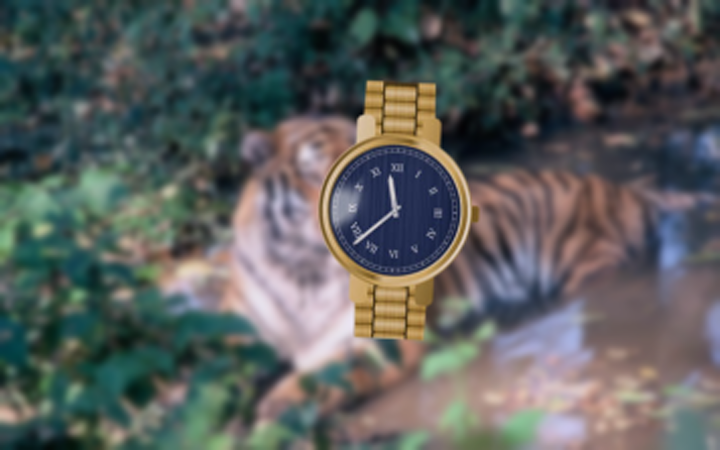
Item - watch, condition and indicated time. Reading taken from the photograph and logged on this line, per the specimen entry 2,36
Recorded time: 11,38
